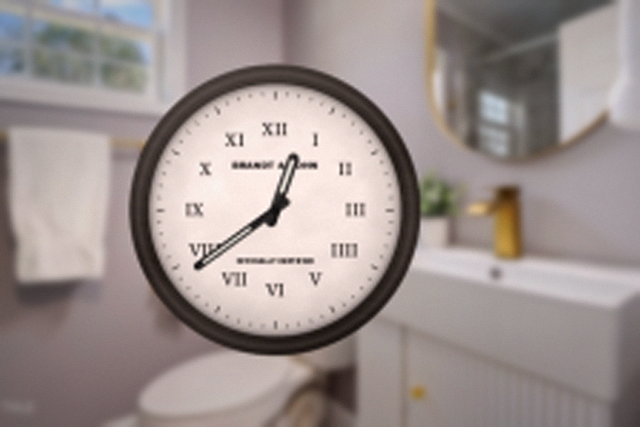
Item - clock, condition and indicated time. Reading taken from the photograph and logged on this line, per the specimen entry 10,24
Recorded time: 12,39
